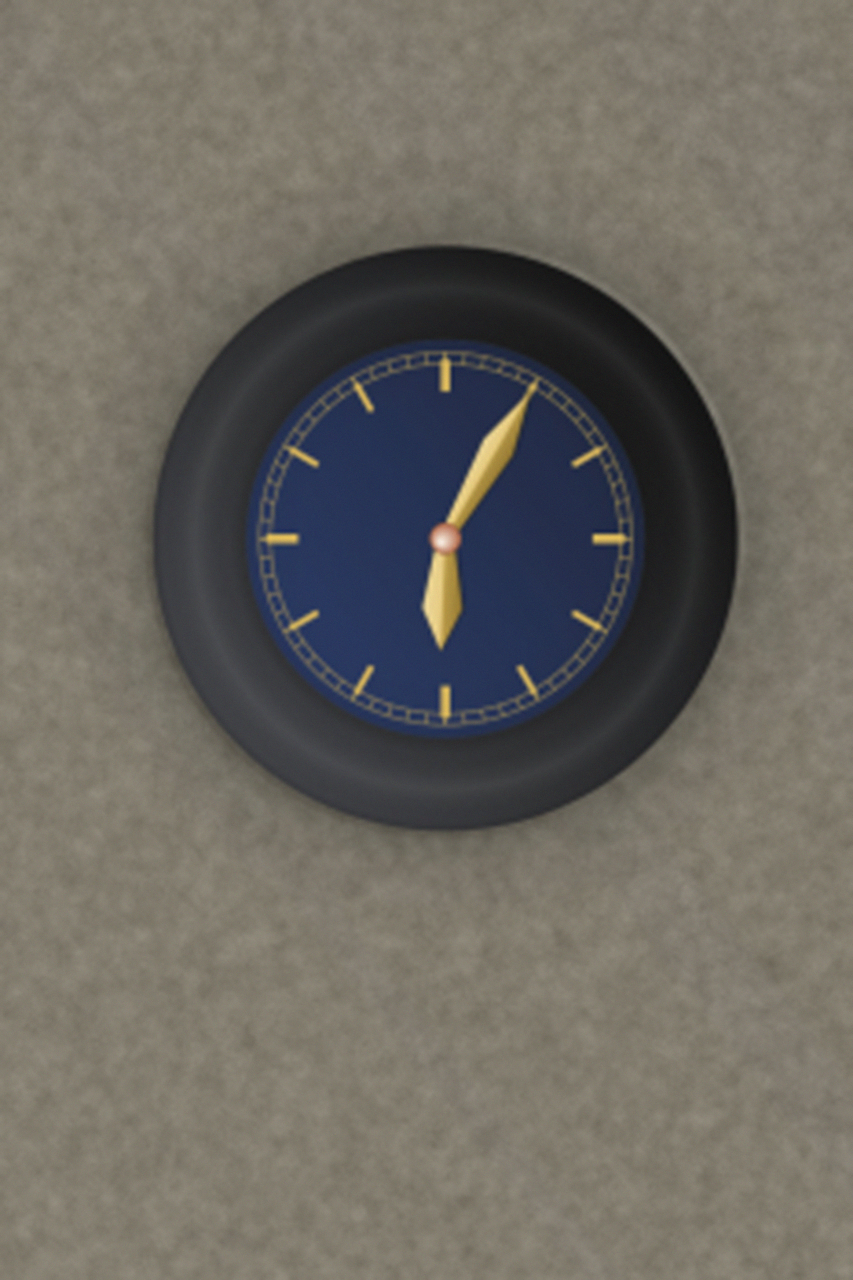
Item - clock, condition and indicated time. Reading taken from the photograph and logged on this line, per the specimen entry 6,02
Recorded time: 6,05
